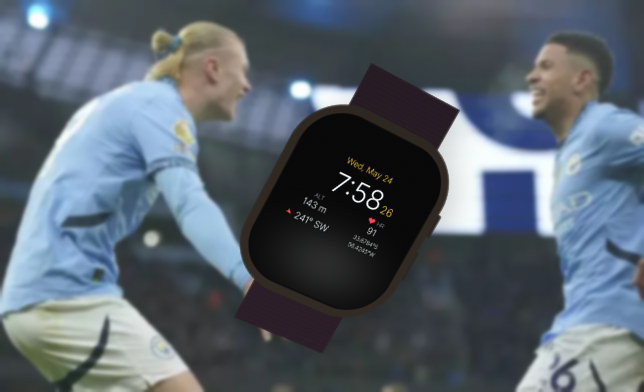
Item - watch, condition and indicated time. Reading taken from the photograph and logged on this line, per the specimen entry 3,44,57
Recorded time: 7,58,26
